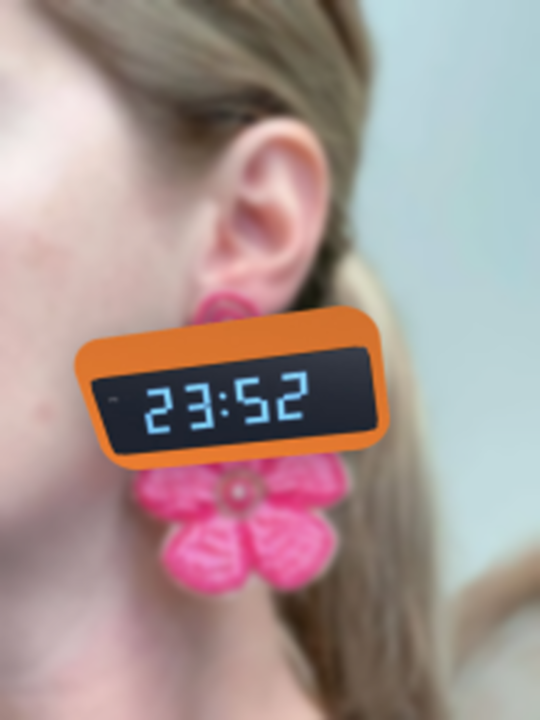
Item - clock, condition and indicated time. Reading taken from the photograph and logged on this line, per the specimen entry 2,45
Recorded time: 23,52
